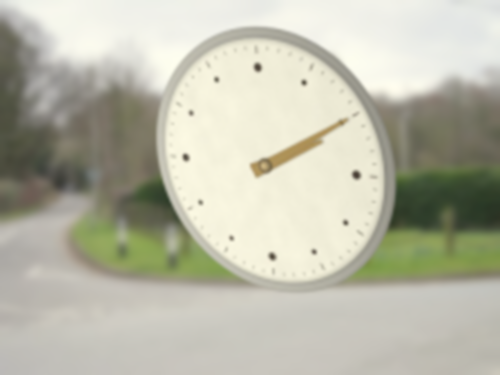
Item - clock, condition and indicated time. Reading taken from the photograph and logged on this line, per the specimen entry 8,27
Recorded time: 2,10
